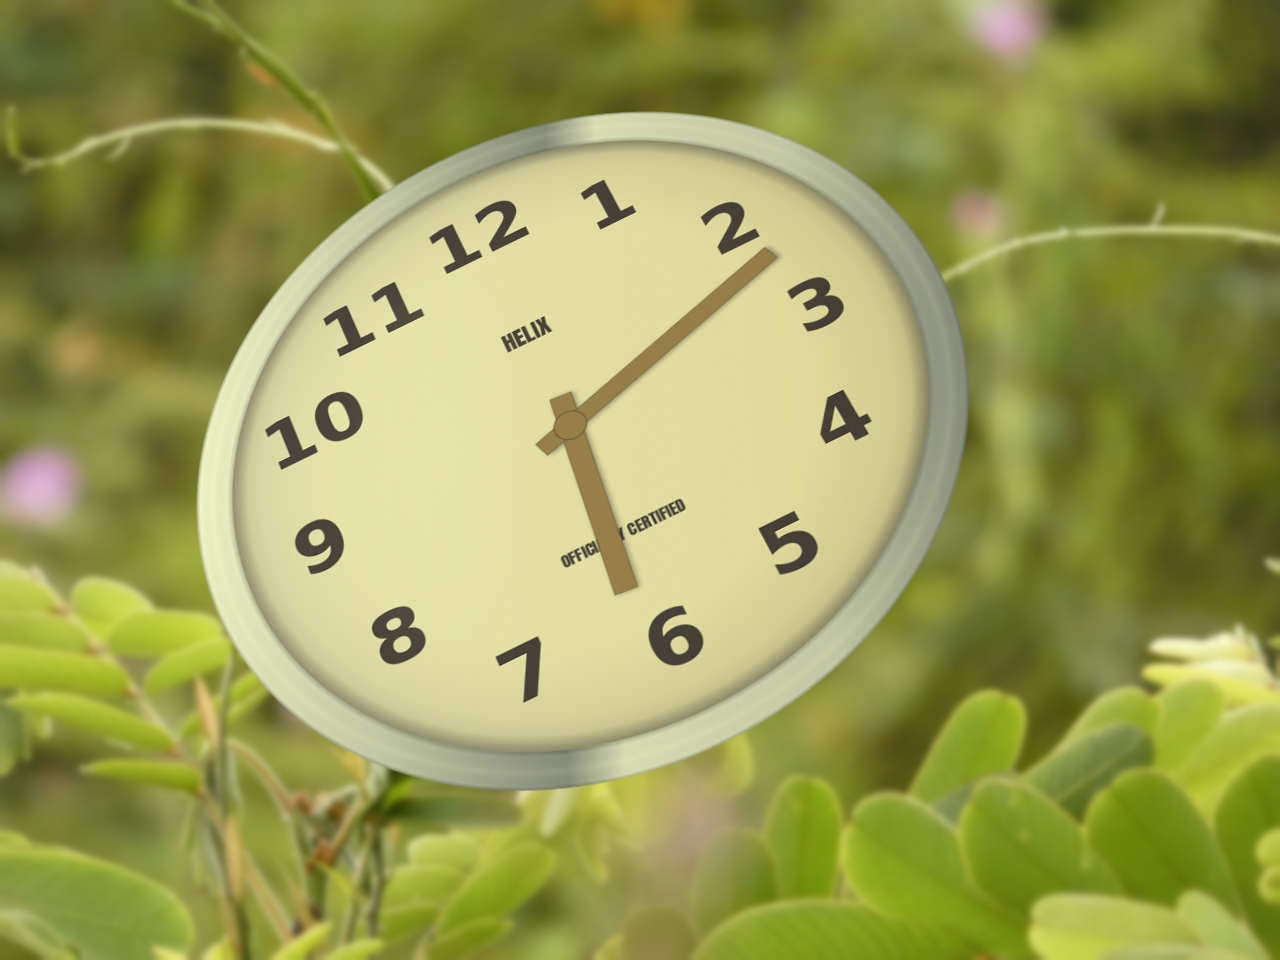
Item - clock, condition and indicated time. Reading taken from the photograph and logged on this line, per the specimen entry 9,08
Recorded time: 6,12
